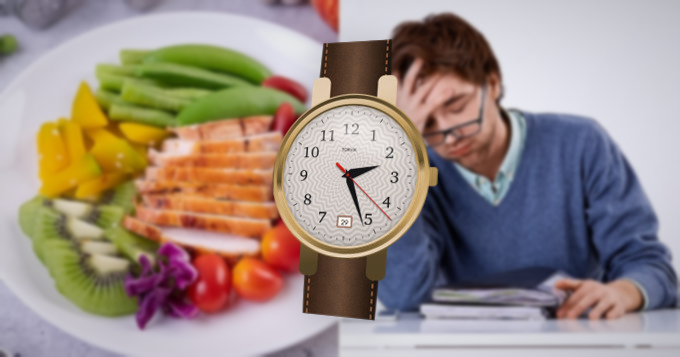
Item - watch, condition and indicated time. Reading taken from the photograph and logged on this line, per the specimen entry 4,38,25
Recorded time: 2,26,22
